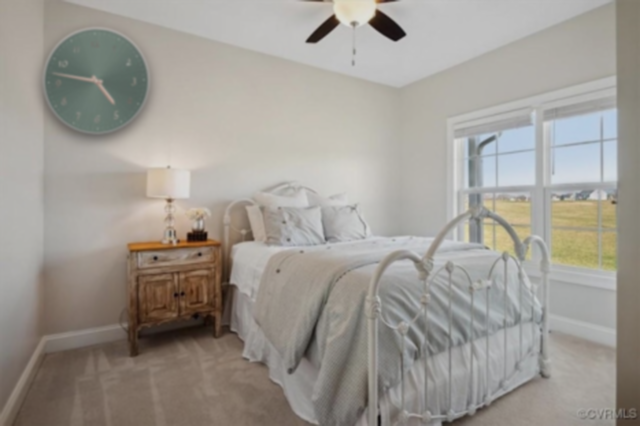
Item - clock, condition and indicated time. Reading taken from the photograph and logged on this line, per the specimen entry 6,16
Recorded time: 4,47
